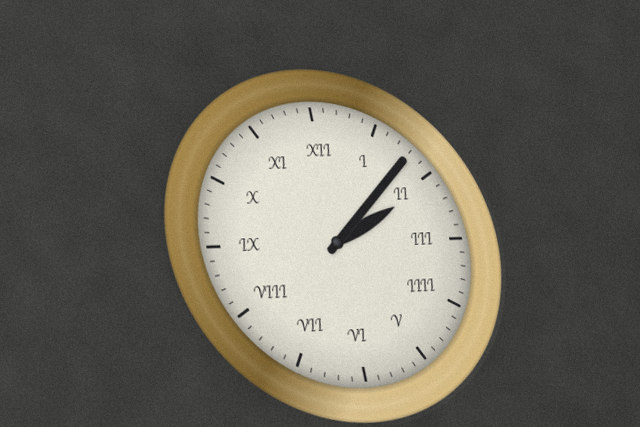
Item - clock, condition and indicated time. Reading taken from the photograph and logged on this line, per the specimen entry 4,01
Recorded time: 2,08
